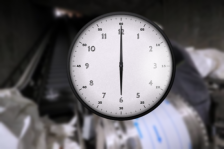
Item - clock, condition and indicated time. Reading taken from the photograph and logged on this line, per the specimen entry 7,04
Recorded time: 6,00
